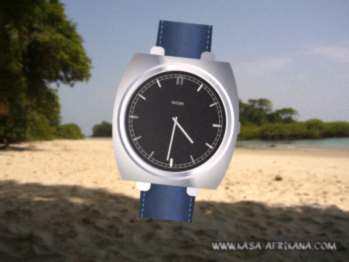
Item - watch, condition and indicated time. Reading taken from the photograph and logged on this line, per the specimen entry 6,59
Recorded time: 4,31
